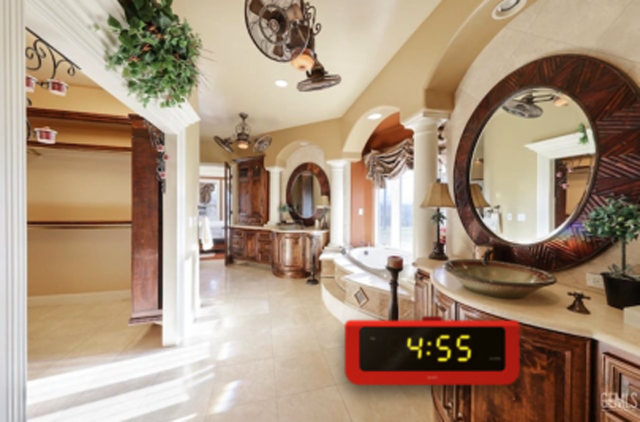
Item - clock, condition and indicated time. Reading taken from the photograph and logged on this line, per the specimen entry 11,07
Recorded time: 4,55
